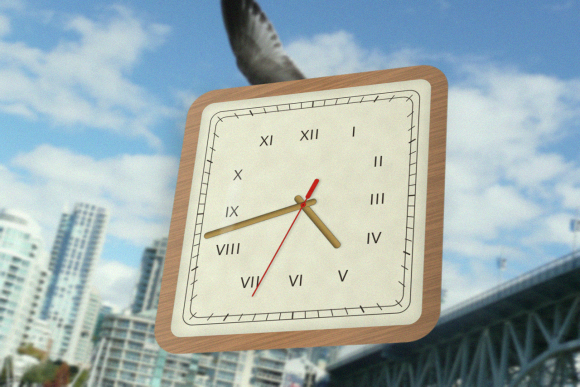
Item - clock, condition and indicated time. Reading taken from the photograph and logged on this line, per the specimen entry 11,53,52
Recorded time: 4,42,34
